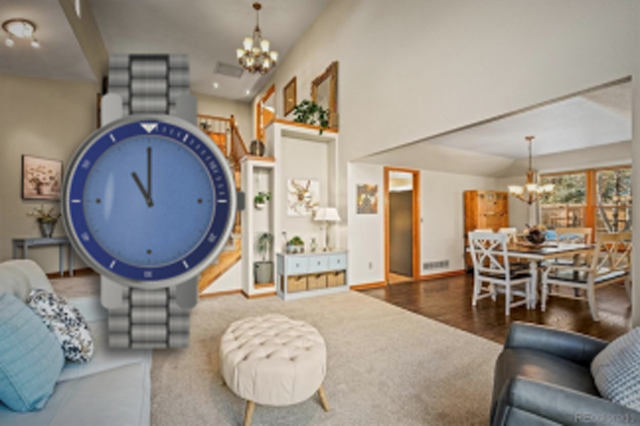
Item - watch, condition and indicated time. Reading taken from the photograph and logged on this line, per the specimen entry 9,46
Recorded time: 11,00
